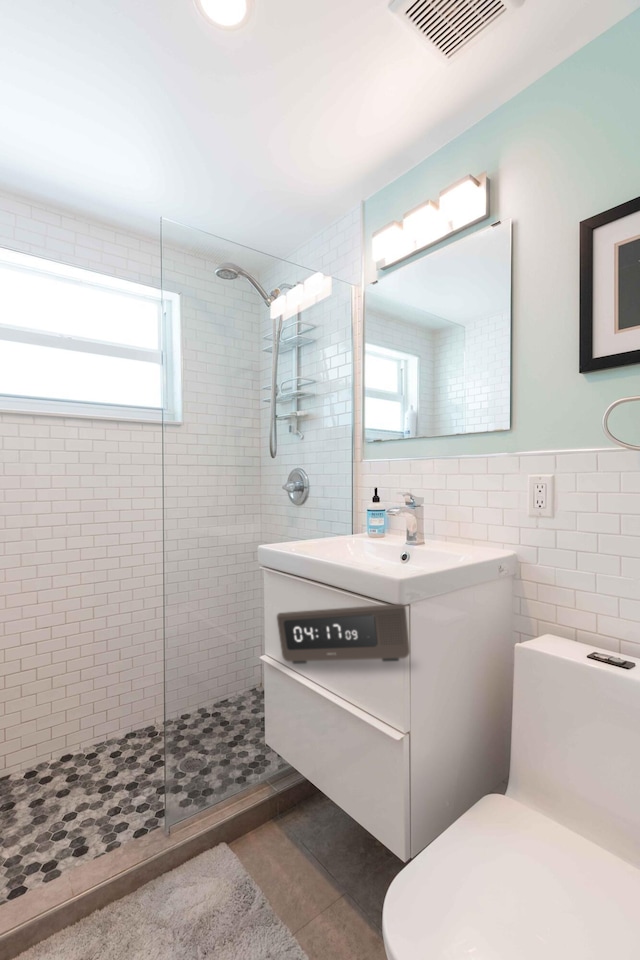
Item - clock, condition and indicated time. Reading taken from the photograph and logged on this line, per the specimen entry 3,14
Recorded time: 4,17
